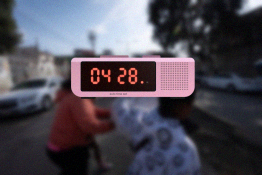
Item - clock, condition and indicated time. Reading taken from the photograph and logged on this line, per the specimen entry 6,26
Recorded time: 4,28
